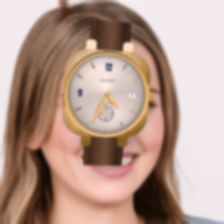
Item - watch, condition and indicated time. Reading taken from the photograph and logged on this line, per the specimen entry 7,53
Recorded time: 4,34
